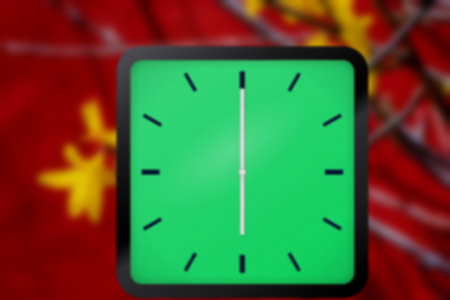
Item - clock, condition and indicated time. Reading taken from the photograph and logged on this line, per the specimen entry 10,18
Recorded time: 6,00
